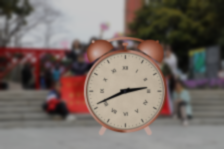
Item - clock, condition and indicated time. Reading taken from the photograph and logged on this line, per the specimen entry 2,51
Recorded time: 2,41
